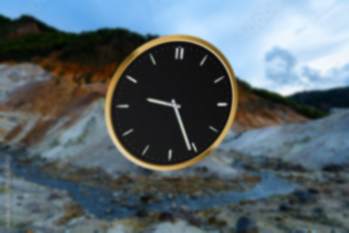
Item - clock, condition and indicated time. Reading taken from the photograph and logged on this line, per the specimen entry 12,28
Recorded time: 9,26
